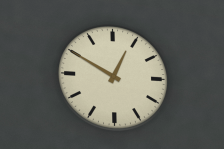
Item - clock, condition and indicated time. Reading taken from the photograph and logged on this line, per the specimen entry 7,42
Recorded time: 12,50
